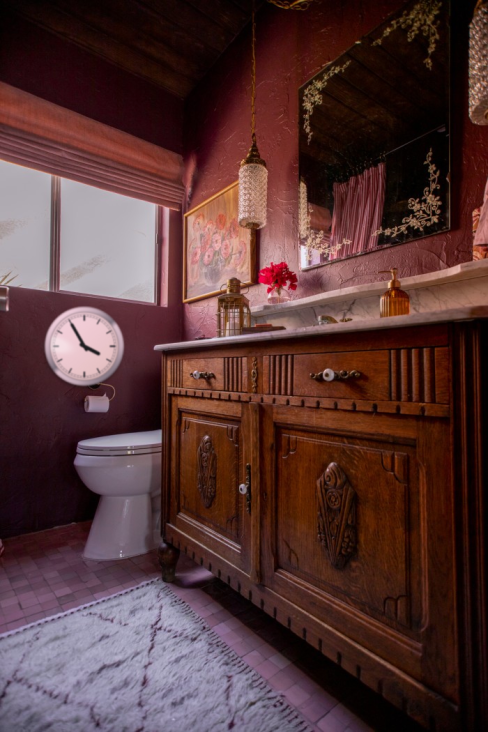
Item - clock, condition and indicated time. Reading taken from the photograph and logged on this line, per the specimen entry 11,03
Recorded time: 3,55
